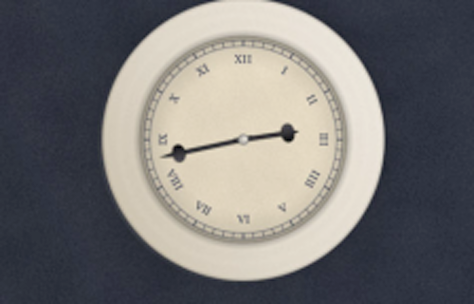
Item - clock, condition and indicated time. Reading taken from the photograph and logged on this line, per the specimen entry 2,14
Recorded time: 2,43
